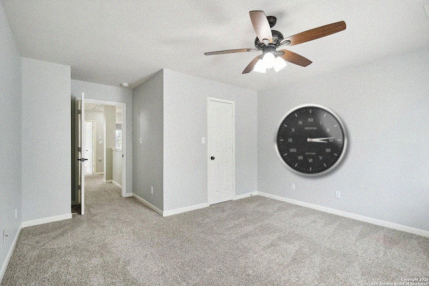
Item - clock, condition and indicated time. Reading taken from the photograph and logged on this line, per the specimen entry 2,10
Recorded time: 3,14
